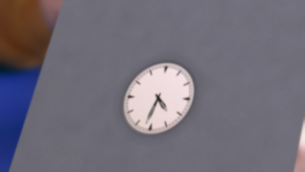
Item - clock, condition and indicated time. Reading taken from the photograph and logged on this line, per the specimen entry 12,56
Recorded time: 4,32
